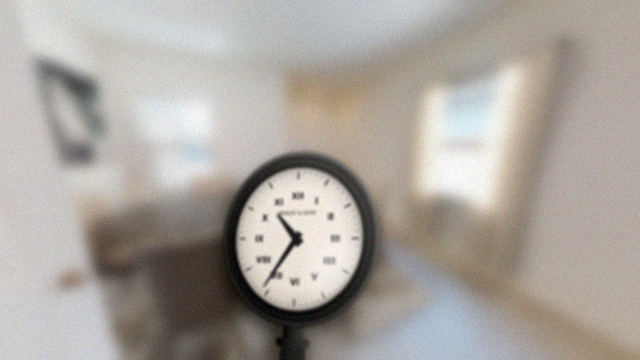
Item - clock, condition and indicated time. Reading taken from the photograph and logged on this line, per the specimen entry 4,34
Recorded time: 10,36
